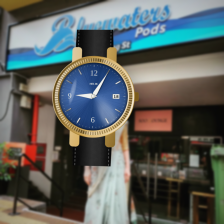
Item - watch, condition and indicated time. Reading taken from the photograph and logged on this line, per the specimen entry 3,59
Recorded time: 9,05
